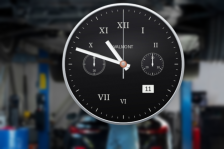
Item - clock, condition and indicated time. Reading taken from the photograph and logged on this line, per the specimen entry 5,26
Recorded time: 10,48
